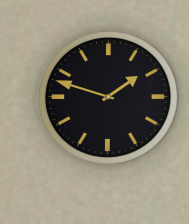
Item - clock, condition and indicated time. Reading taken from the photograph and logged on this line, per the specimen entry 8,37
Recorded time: 1,48
